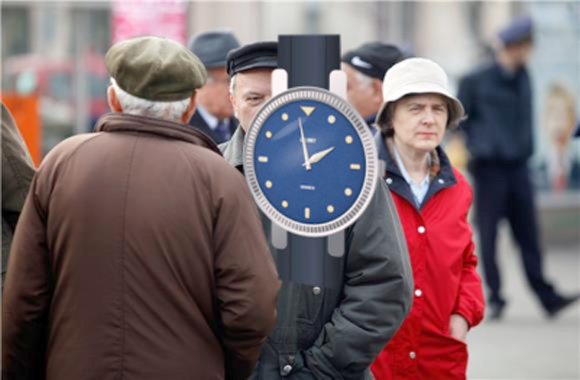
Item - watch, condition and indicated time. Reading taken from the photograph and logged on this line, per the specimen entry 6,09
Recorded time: 1,58
